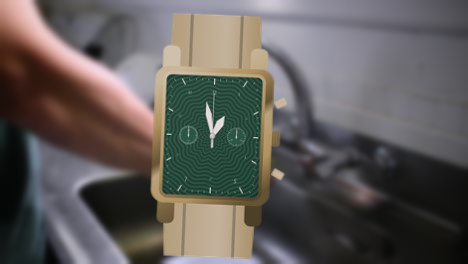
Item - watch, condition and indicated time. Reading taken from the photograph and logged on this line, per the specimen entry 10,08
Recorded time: 12,58
